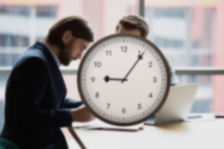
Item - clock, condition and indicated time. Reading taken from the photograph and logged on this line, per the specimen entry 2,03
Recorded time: 9,06
